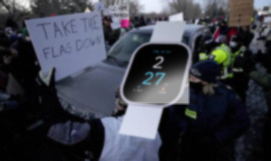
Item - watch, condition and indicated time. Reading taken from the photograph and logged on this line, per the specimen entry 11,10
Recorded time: 2,27
